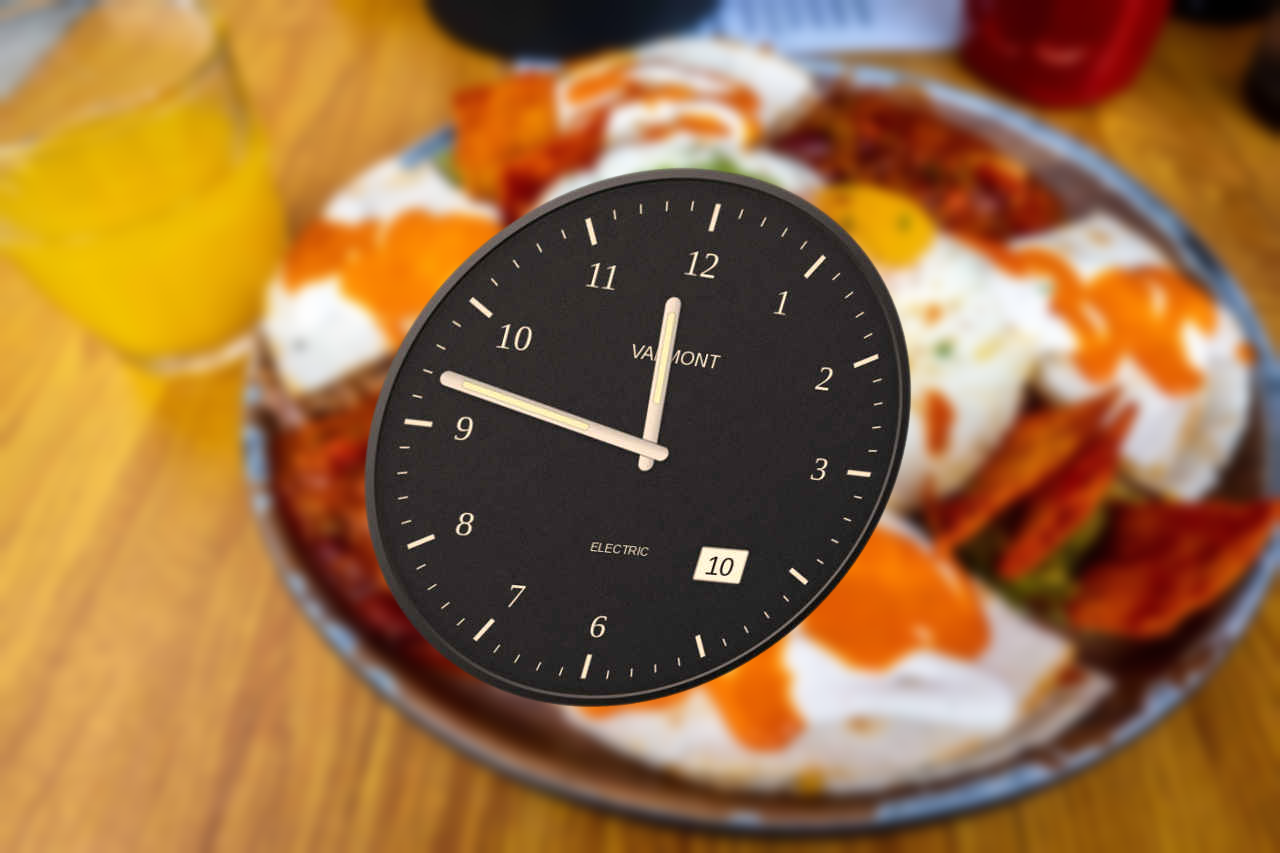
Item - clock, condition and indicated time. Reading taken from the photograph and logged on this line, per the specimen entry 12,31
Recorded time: 11,47
